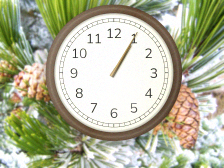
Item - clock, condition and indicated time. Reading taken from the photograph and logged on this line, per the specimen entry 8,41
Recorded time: 1,05
